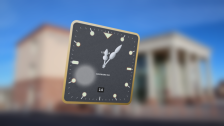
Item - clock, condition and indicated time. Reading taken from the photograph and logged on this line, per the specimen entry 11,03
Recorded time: 12,06
